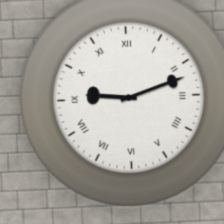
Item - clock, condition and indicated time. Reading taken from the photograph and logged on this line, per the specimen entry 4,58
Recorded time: 9,12
